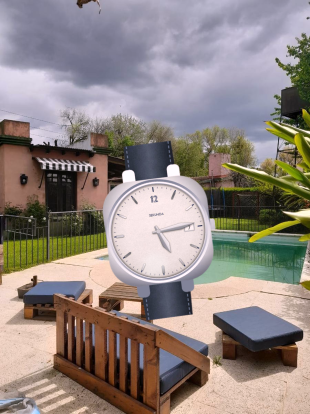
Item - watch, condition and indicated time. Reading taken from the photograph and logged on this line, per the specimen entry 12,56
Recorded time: 5,14
